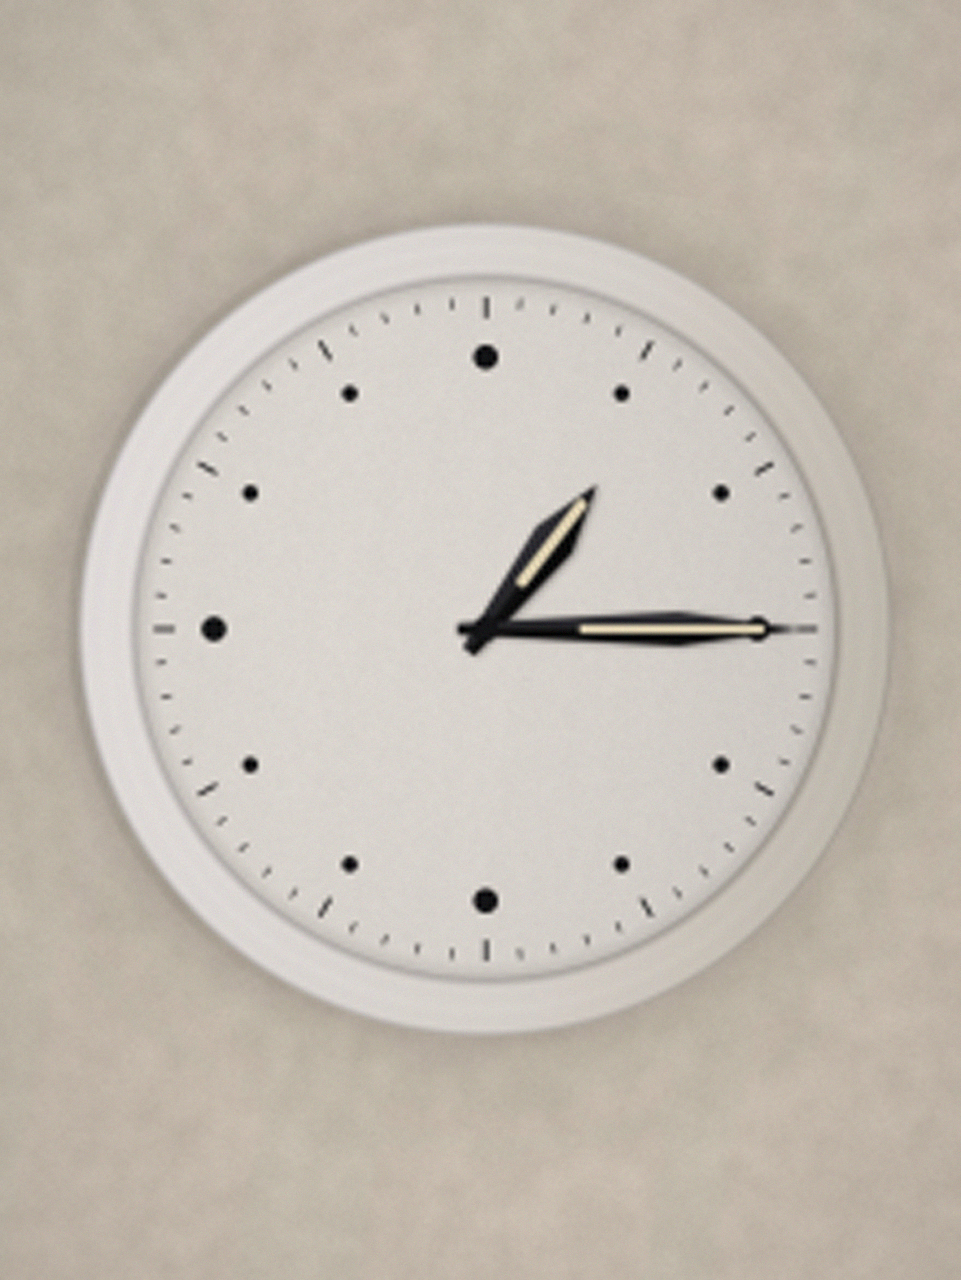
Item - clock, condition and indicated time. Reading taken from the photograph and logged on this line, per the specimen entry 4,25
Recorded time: 1,15
